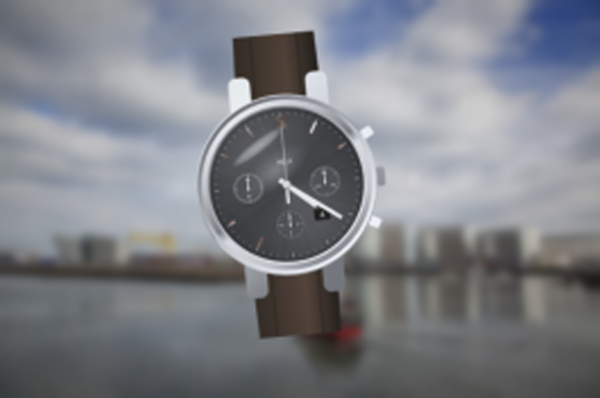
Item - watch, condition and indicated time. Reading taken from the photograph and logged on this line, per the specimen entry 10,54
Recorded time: 4,21
